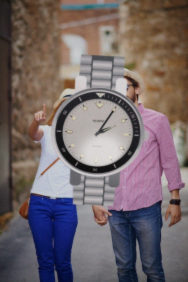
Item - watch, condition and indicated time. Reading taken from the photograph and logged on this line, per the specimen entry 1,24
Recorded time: 2,05
